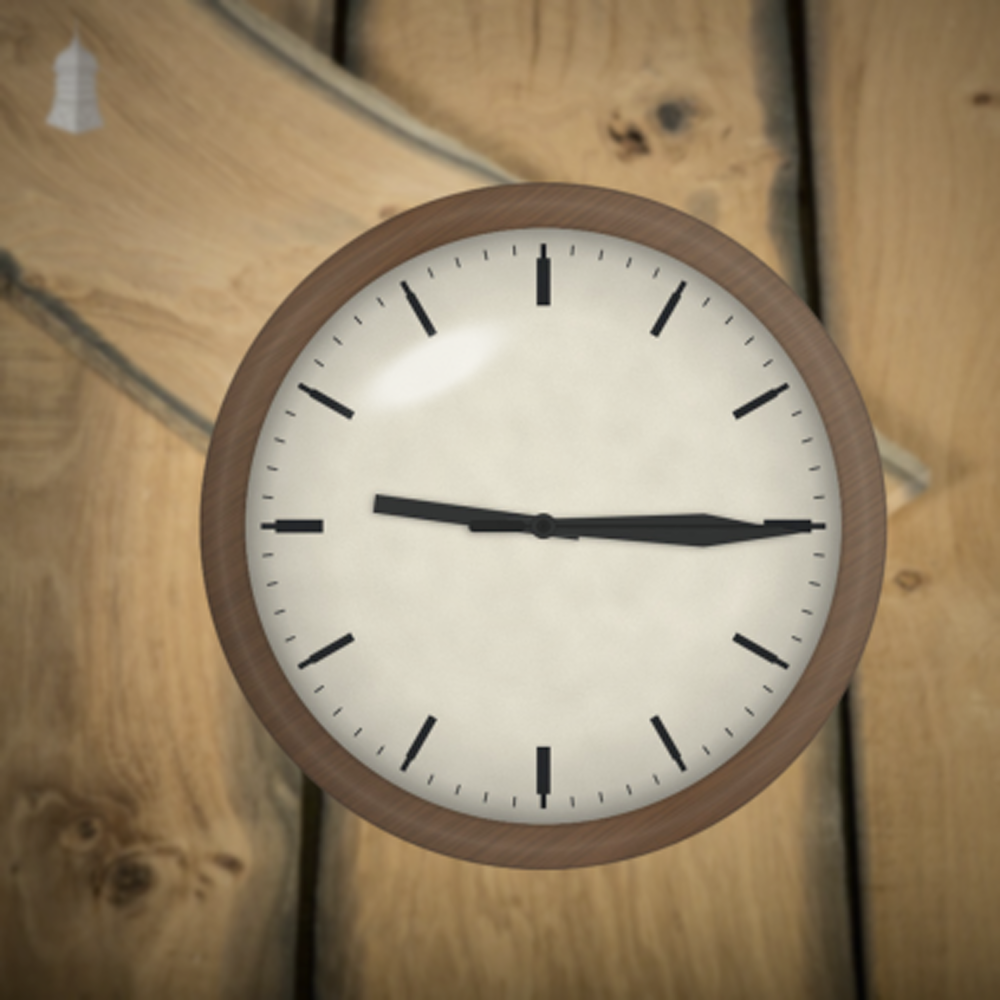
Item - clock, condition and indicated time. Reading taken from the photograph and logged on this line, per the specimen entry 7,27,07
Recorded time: 9,15,15
